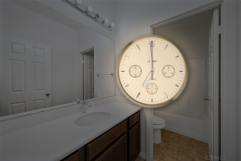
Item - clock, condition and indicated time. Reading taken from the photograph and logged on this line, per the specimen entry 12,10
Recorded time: 6,59
